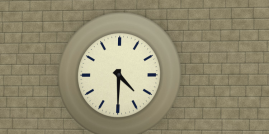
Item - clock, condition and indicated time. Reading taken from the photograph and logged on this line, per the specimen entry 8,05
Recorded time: 4,30
